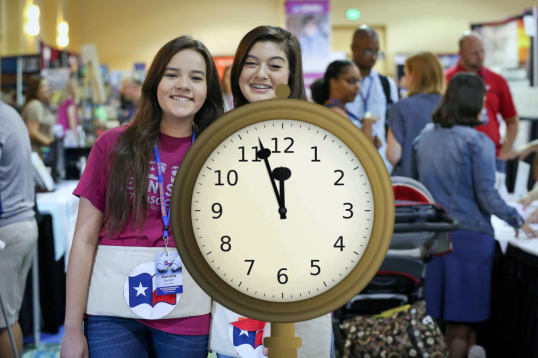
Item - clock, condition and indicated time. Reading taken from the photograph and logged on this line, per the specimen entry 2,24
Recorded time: 11,57
